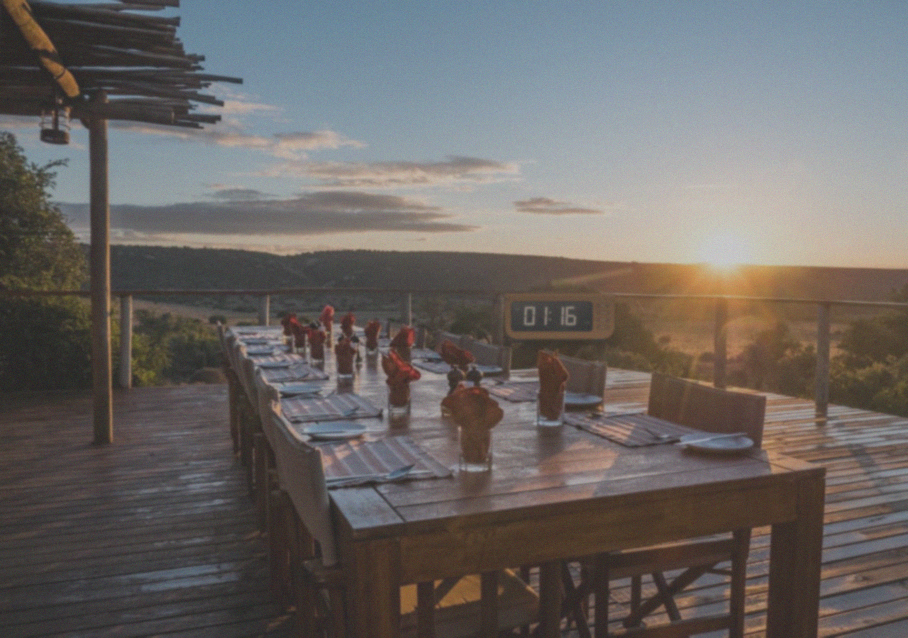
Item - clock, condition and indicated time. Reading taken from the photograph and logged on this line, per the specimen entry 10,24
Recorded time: 1,16
